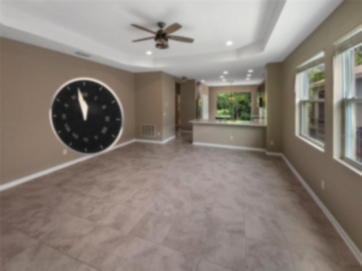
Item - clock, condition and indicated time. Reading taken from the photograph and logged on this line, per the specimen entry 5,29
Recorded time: 11,58
